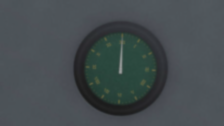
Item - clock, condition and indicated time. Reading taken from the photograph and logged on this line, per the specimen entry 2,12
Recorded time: 12,00
